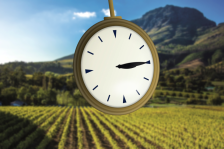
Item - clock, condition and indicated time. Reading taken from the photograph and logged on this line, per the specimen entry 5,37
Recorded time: 3,15
